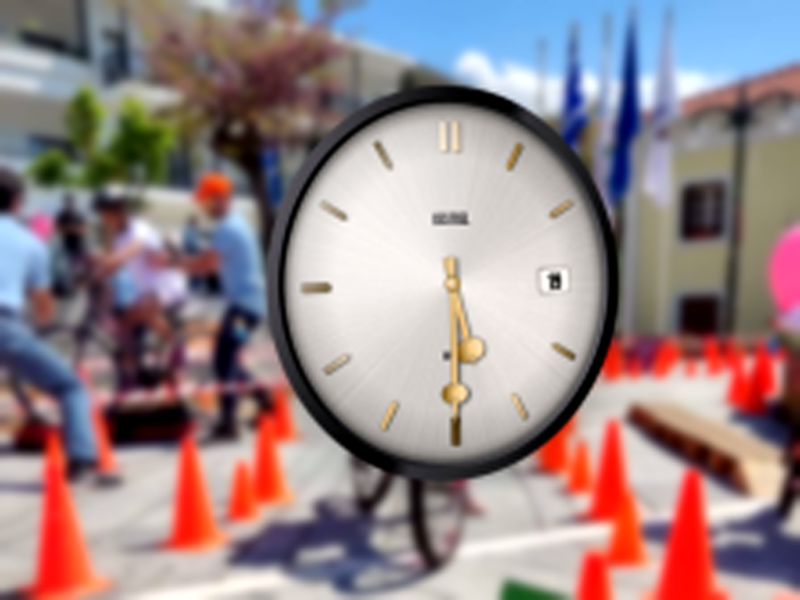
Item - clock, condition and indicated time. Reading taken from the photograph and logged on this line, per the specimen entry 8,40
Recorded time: 5,30
